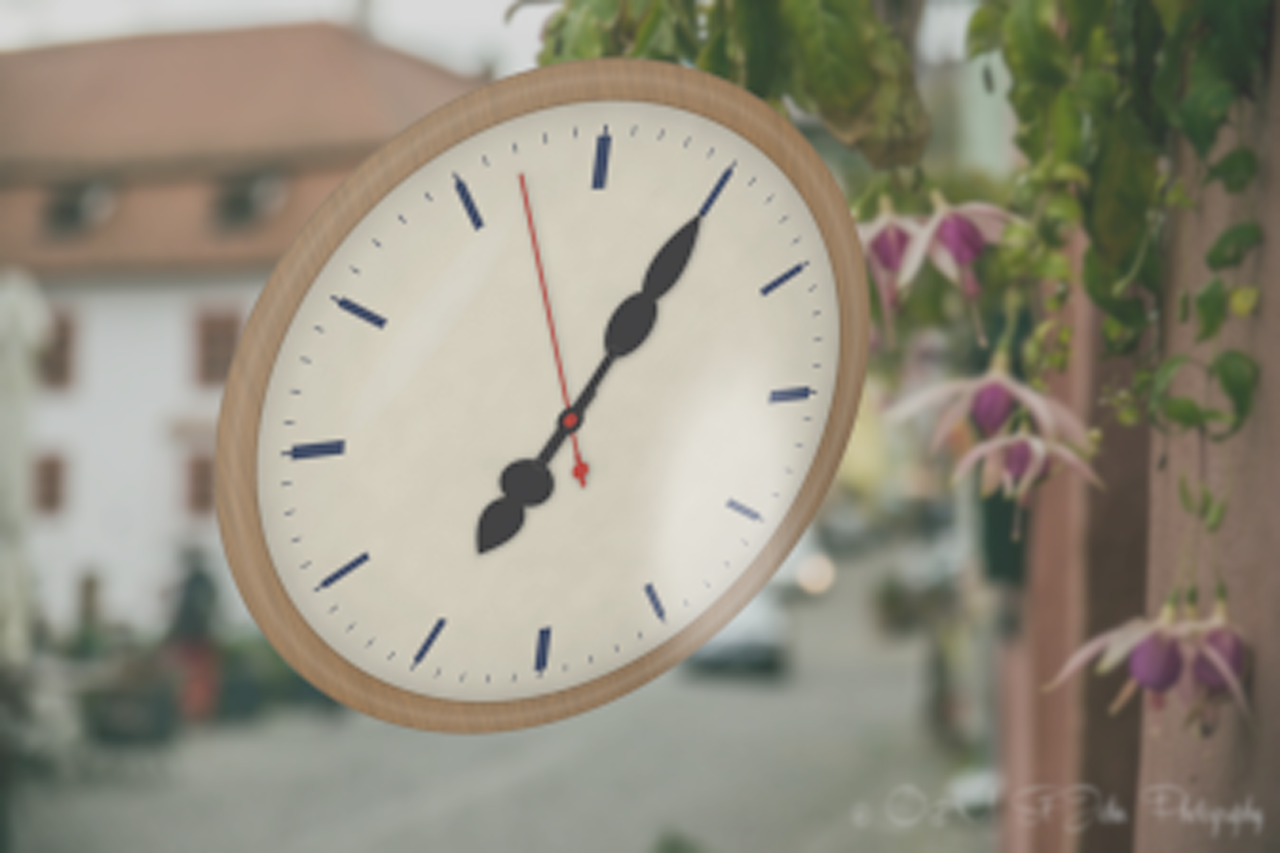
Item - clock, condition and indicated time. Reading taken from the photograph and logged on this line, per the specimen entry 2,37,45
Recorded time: 7,04,57
